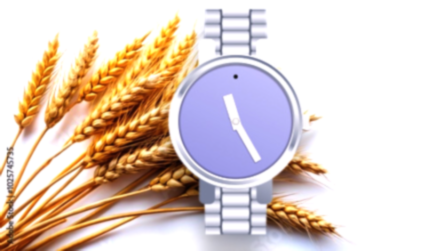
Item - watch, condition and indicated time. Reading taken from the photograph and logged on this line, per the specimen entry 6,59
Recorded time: 11,25
